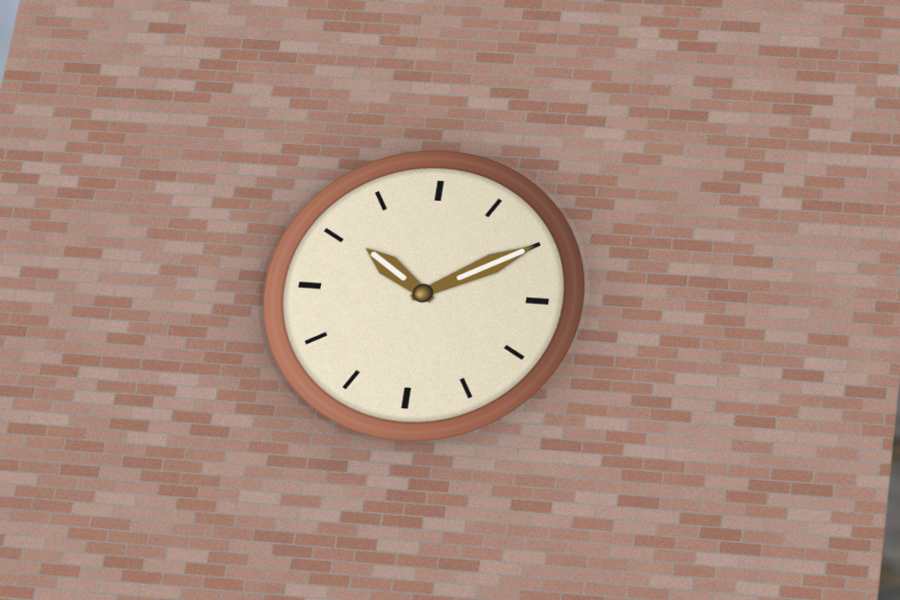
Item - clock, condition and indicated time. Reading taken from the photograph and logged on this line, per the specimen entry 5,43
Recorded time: 10,10
